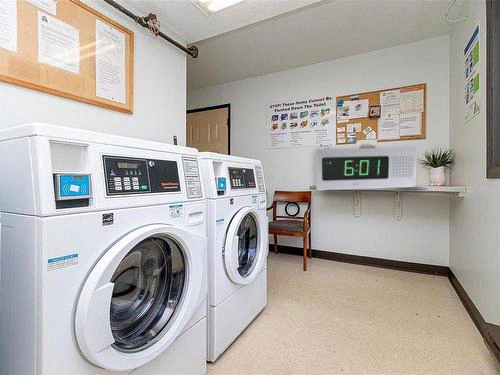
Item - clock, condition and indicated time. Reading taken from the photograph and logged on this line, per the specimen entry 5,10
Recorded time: 6,01
